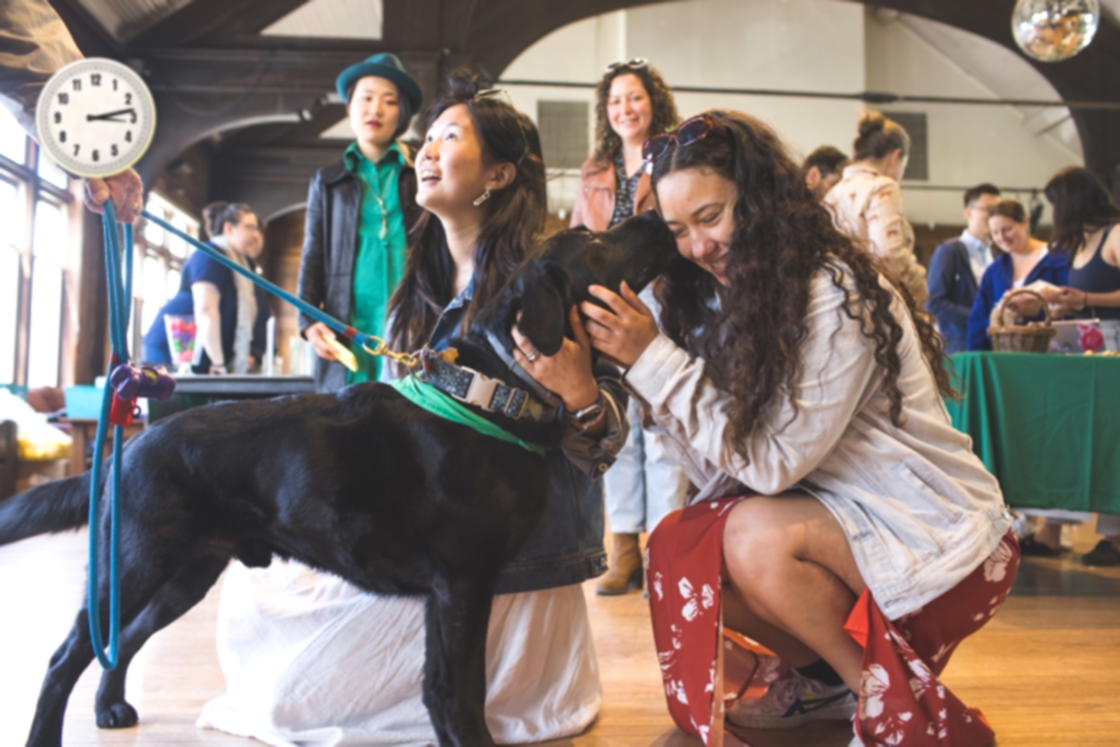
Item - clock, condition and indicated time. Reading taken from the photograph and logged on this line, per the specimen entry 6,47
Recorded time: 3,13
